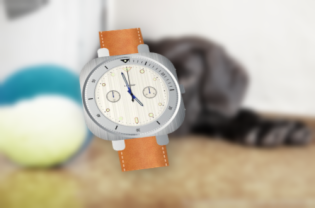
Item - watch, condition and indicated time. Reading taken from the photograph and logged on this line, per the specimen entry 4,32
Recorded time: 4,58
